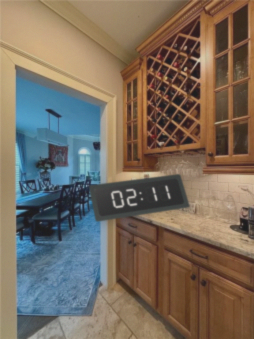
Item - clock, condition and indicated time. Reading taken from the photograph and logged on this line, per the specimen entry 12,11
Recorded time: 2,11
